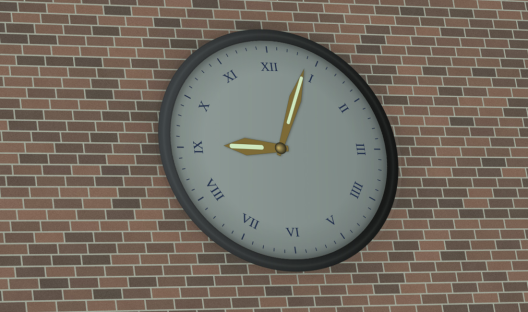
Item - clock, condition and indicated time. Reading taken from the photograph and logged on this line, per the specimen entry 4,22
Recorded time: 9,04
